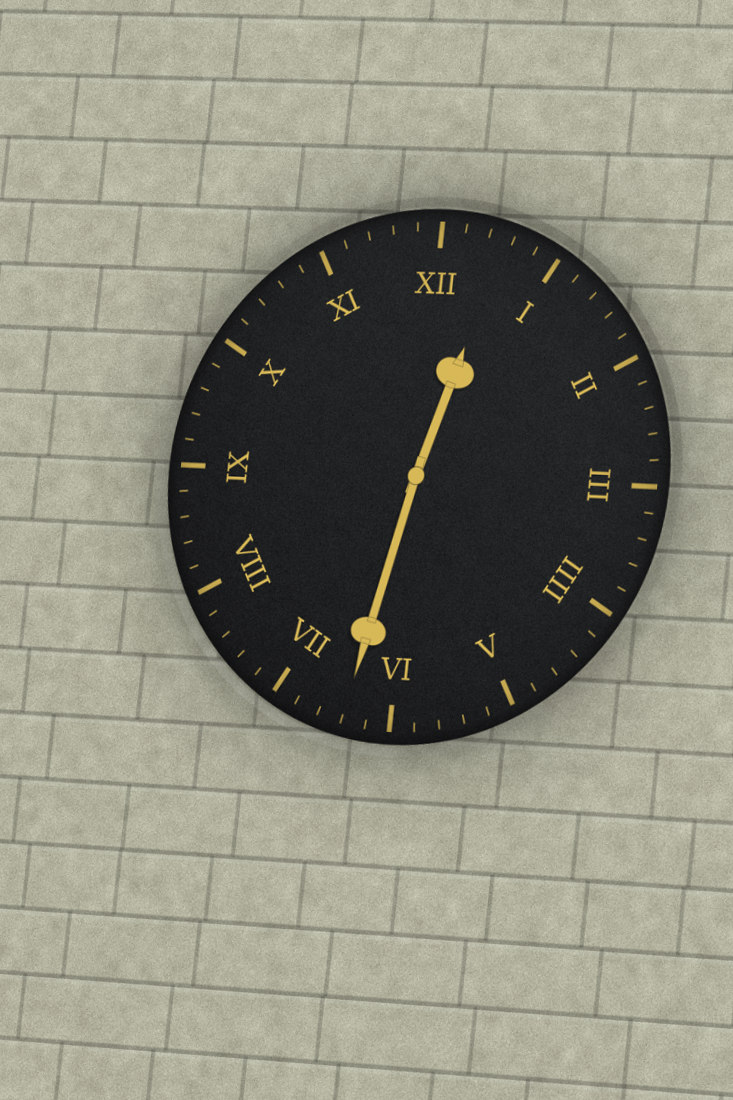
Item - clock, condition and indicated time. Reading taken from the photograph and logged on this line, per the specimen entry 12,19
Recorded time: 12,32
